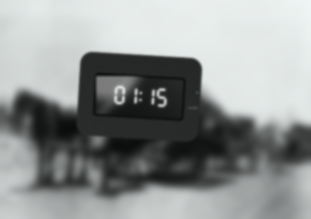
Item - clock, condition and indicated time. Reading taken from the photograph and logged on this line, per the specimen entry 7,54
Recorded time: 1,15
